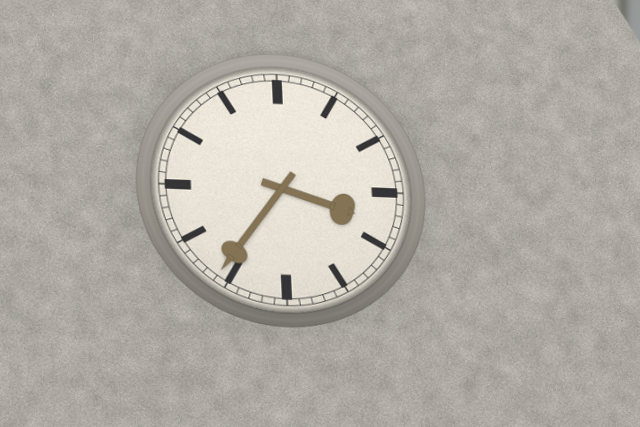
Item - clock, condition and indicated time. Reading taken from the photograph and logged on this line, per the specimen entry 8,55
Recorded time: 3,36
